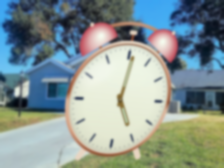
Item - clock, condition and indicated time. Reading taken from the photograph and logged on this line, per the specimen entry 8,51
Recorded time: 5,01
